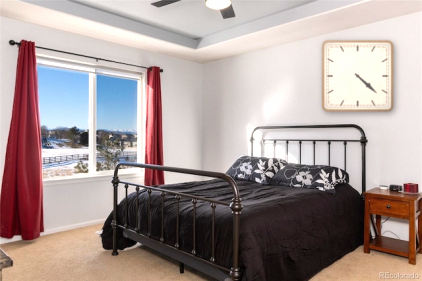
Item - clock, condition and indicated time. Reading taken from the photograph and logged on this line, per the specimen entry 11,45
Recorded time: 4,22
